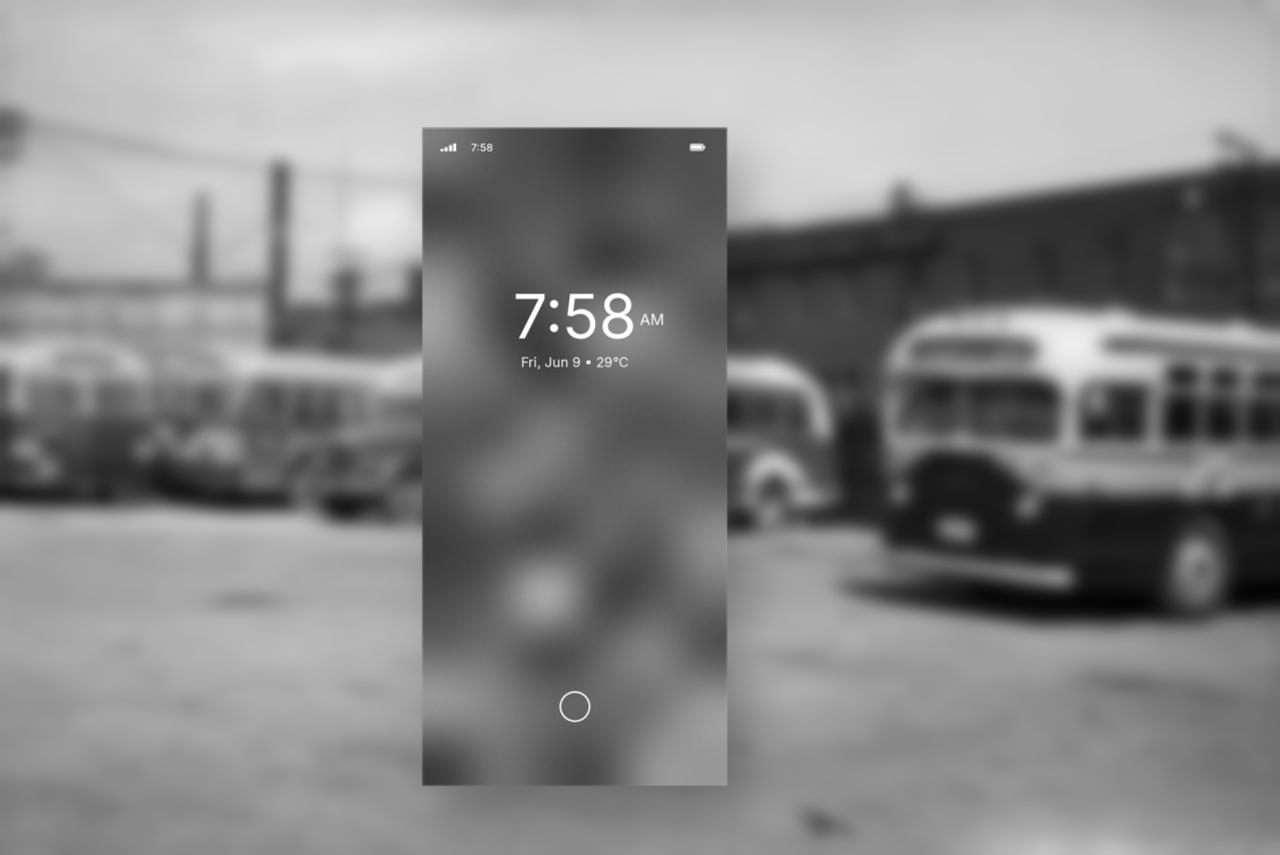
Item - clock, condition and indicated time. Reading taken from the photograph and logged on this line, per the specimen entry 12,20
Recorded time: 7,58
